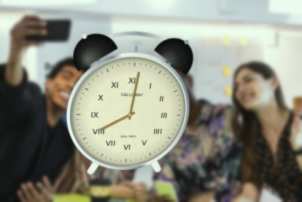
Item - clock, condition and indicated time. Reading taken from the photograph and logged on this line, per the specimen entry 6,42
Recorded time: 8,01
